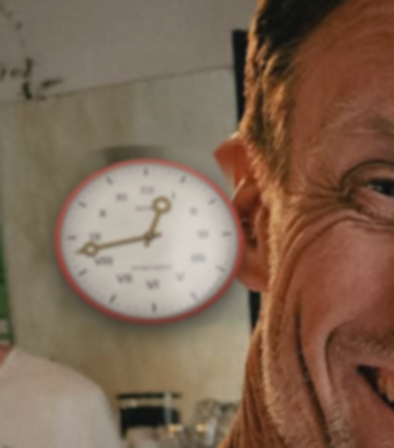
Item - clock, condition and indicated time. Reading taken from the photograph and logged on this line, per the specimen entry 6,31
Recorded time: 12,43
